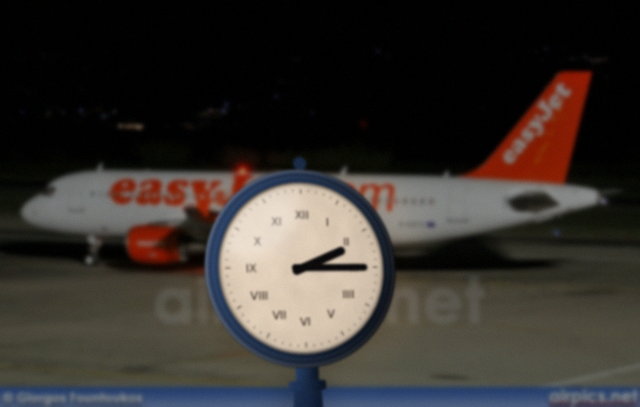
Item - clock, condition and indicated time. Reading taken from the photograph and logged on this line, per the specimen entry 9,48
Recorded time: 2,15
